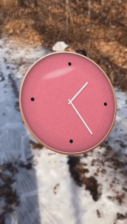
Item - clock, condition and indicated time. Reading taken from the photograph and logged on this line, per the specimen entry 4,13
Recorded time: 1,24
